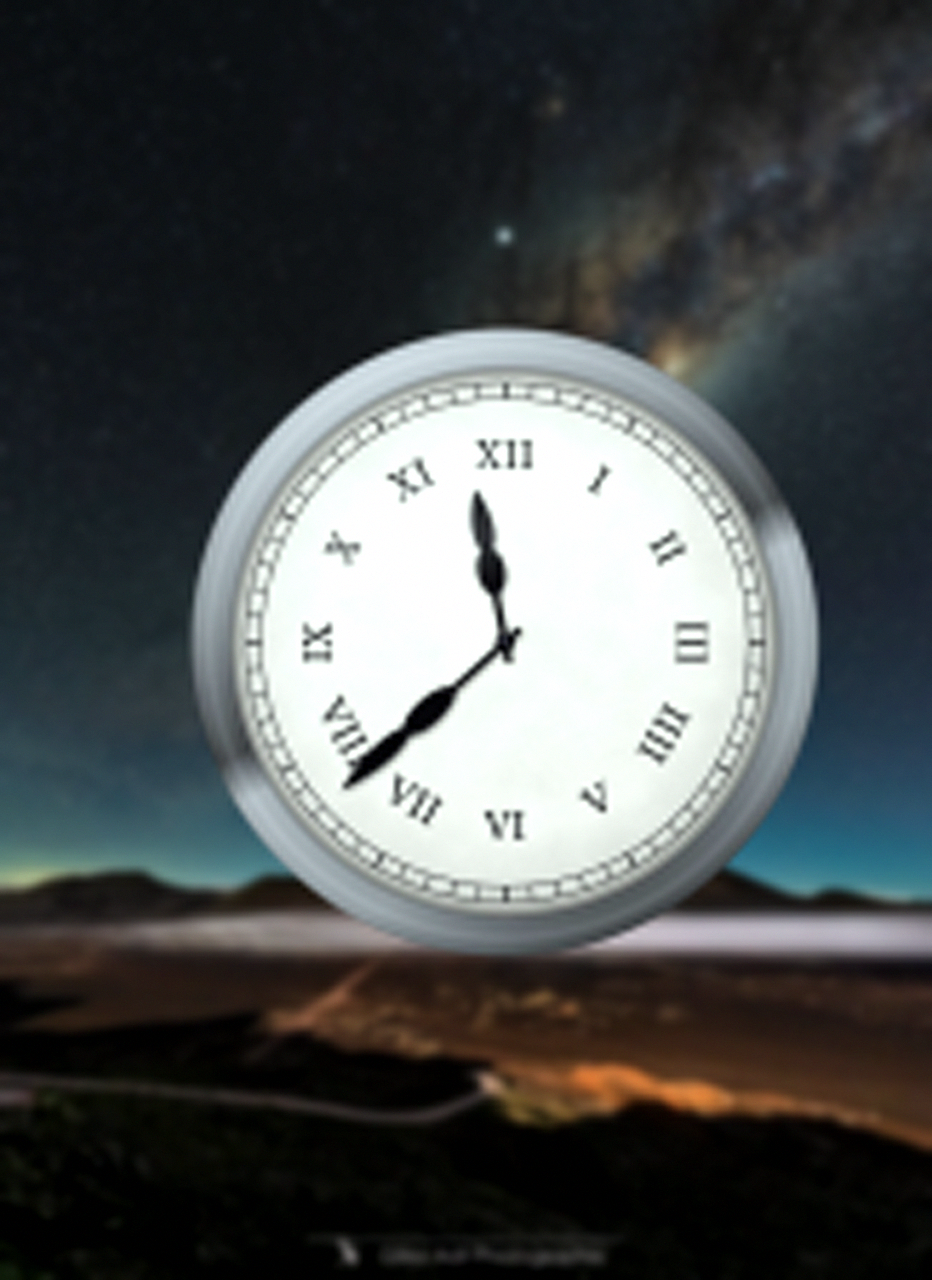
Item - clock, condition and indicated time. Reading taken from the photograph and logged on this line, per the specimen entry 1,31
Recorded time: 11,38
